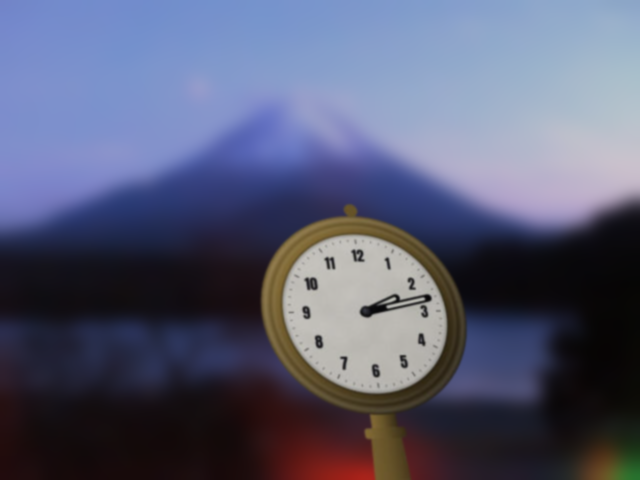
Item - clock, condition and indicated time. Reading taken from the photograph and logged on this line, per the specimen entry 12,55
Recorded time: 2,13
